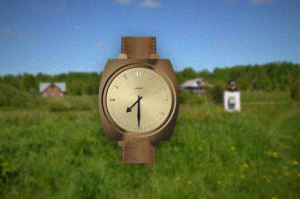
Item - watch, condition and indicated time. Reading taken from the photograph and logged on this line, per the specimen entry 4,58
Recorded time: 7,30
